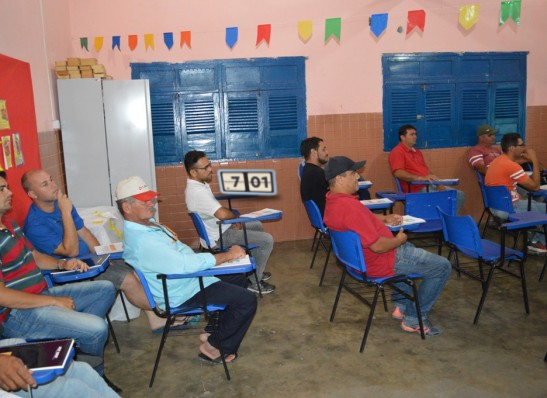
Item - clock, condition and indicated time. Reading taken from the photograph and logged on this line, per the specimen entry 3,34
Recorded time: 7,01
